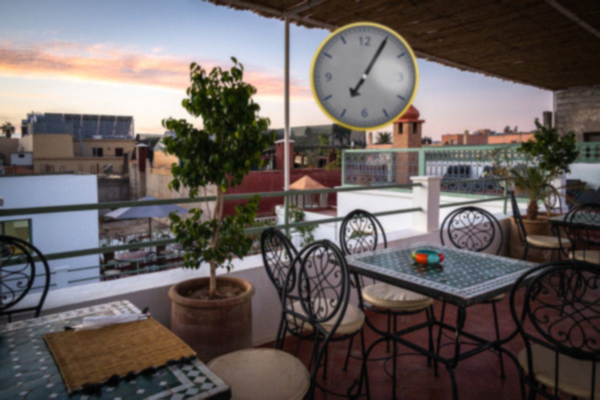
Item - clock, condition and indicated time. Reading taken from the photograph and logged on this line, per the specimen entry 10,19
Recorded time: 7,05
